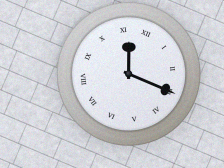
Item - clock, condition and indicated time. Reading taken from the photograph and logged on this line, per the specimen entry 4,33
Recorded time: 11,15
